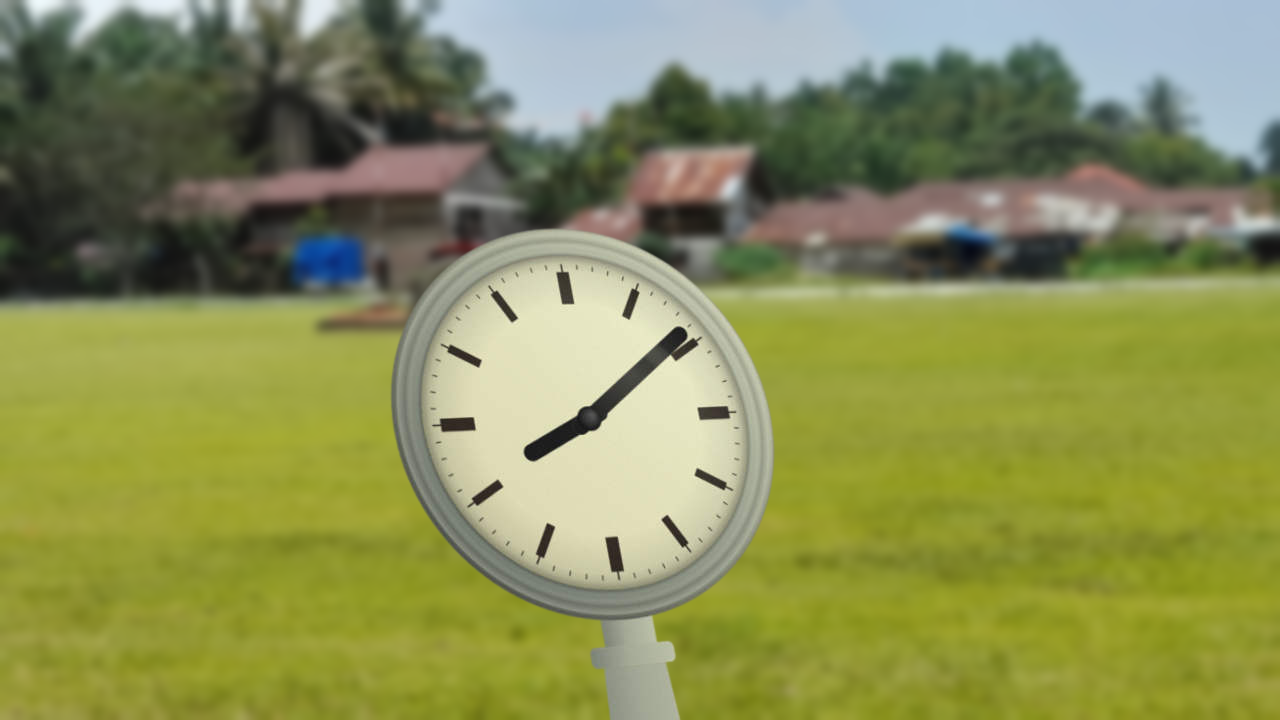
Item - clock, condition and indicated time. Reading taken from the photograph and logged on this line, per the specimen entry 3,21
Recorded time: 8,09
